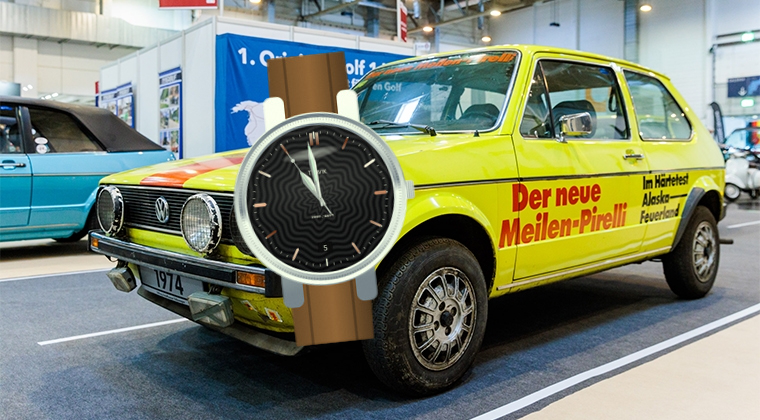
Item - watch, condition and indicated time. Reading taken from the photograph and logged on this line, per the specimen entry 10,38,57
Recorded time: 10,58,55
